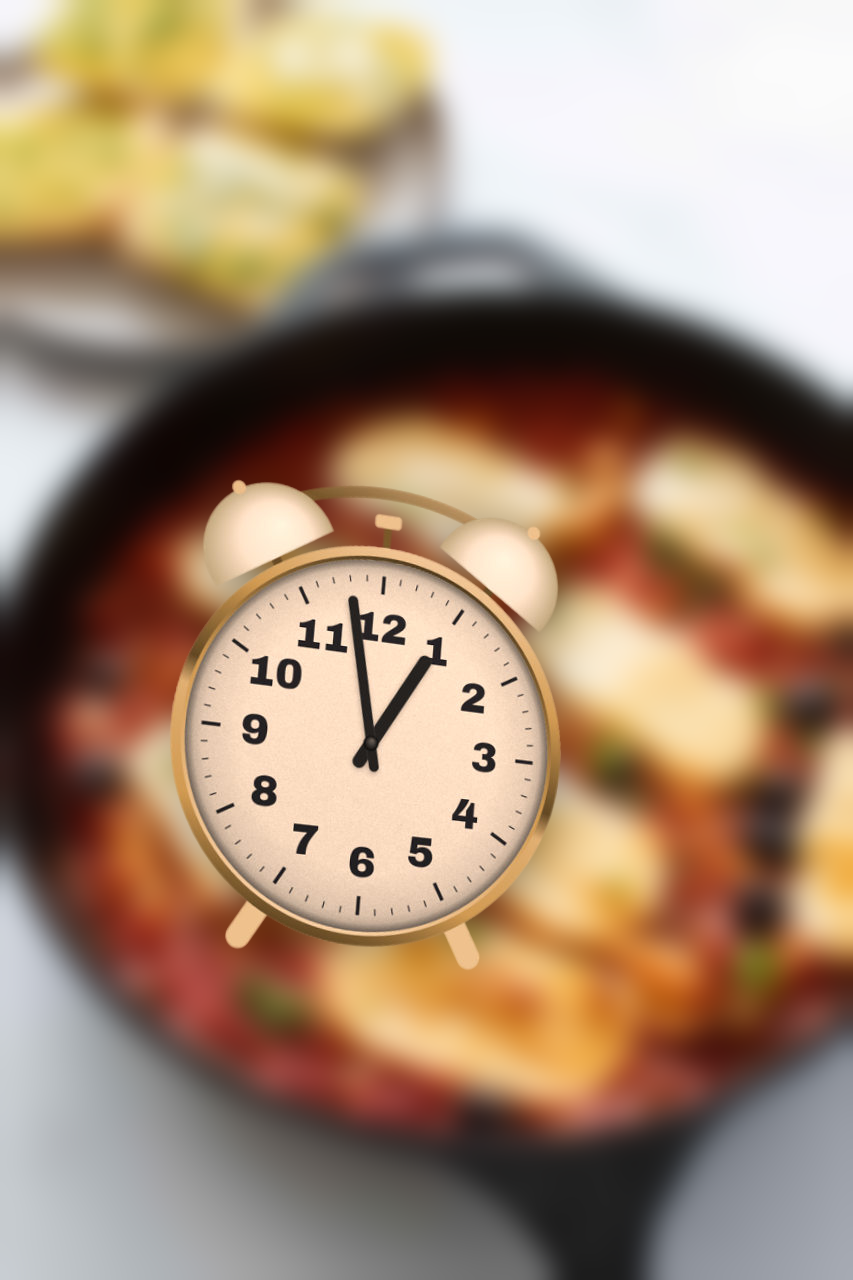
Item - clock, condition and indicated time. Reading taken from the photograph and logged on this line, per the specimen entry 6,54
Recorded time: 12,58
